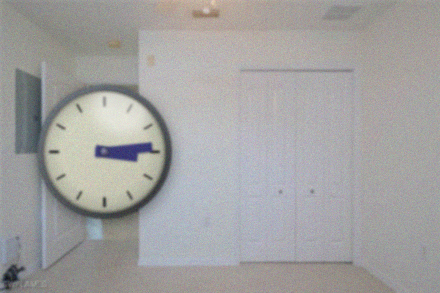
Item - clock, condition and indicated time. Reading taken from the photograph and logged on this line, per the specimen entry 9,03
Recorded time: 3,14
